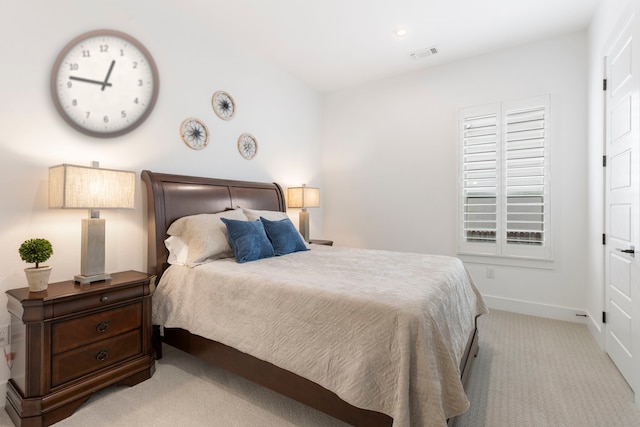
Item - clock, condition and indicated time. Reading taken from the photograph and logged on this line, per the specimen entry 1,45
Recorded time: 12,47
